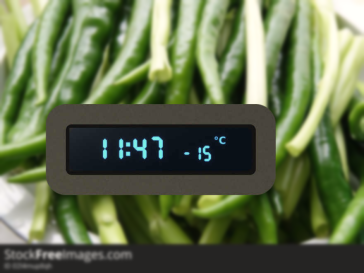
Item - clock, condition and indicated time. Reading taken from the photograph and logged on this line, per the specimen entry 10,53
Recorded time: 11,47
